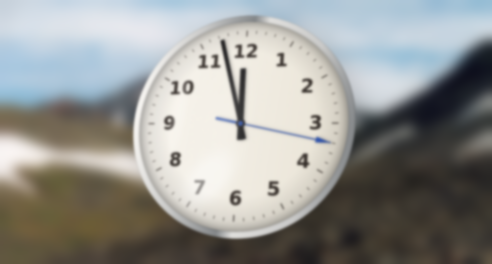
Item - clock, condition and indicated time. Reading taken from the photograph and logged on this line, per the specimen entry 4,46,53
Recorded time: 11,57,17
